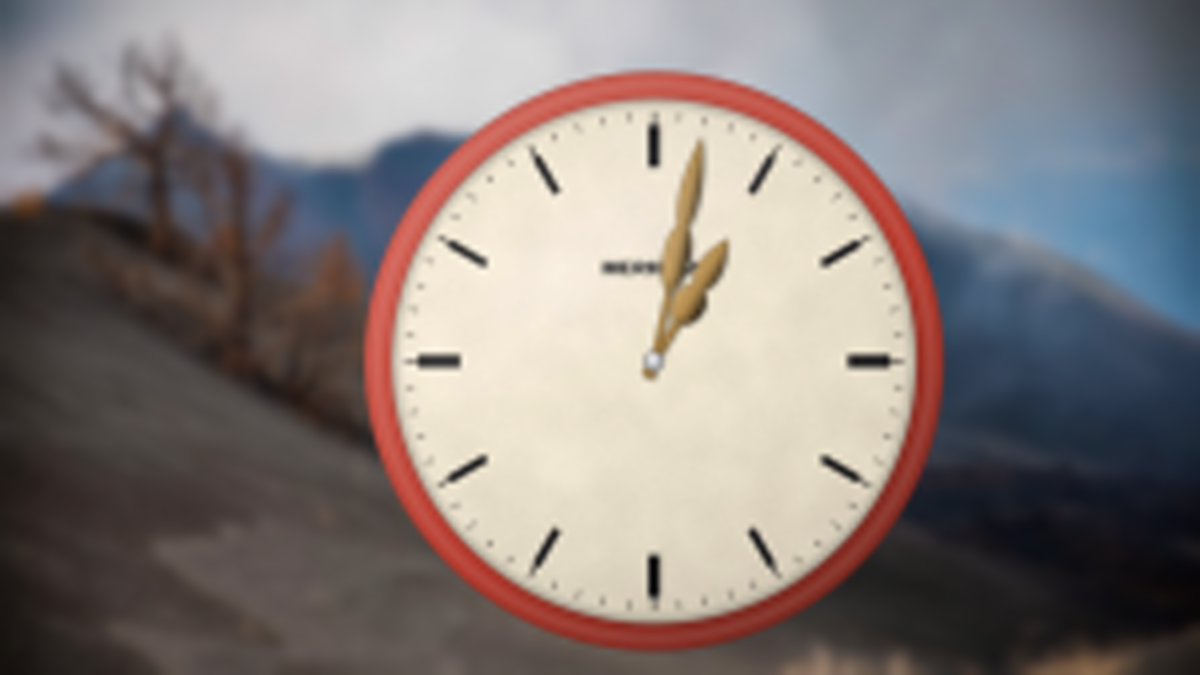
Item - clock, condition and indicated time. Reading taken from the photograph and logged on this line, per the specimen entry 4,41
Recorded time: 1,02
